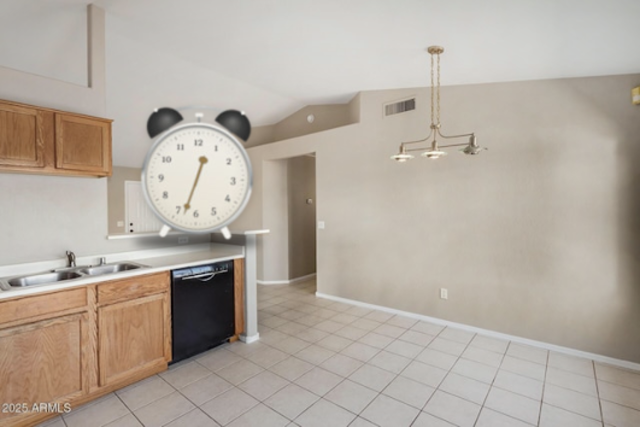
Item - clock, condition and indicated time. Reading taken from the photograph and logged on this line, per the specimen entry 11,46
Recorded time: 12,33
